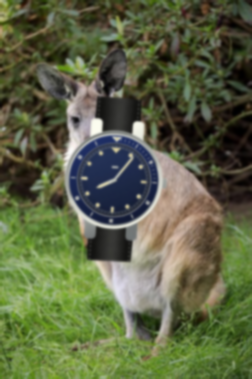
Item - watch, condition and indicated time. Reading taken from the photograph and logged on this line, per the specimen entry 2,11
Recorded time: 8,06
